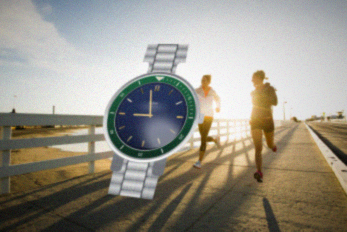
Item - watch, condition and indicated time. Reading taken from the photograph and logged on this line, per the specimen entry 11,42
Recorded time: 8,58
